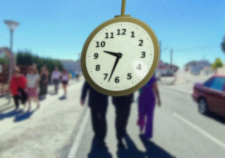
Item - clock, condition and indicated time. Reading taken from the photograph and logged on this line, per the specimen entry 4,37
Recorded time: 9,33
